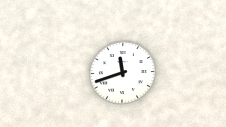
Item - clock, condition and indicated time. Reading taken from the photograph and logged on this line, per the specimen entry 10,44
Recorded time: 11,42
